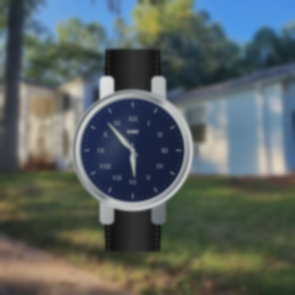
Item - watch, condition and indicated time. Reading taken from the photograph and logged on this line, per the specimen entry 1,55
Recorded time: 5,53
